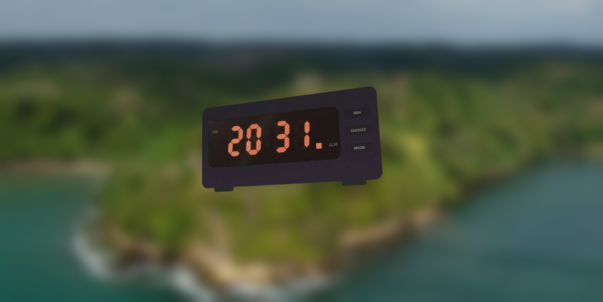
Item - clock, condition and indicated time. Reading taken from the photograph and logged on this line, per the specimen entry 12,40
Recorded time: 20,31
